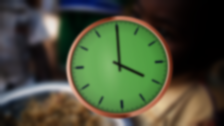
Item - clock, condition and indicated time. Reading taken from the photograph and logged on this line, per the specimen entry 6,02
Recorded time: 4,00
